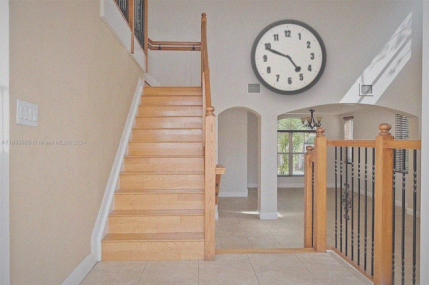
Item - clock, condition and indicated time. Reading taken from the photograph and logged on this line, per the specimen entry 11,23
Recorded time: 4,49
